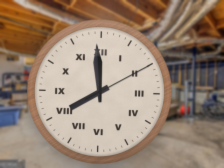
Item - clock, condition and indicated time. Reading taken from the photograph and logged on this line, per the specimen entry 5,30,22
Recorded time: 7,59,10
